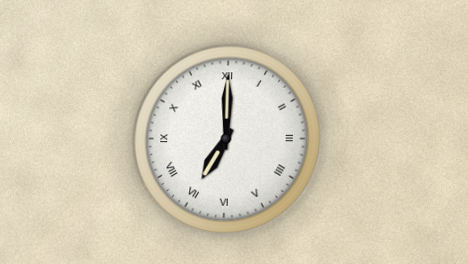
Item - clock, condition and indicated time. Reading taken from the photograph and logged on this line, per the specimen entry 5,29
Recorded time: 7,00
